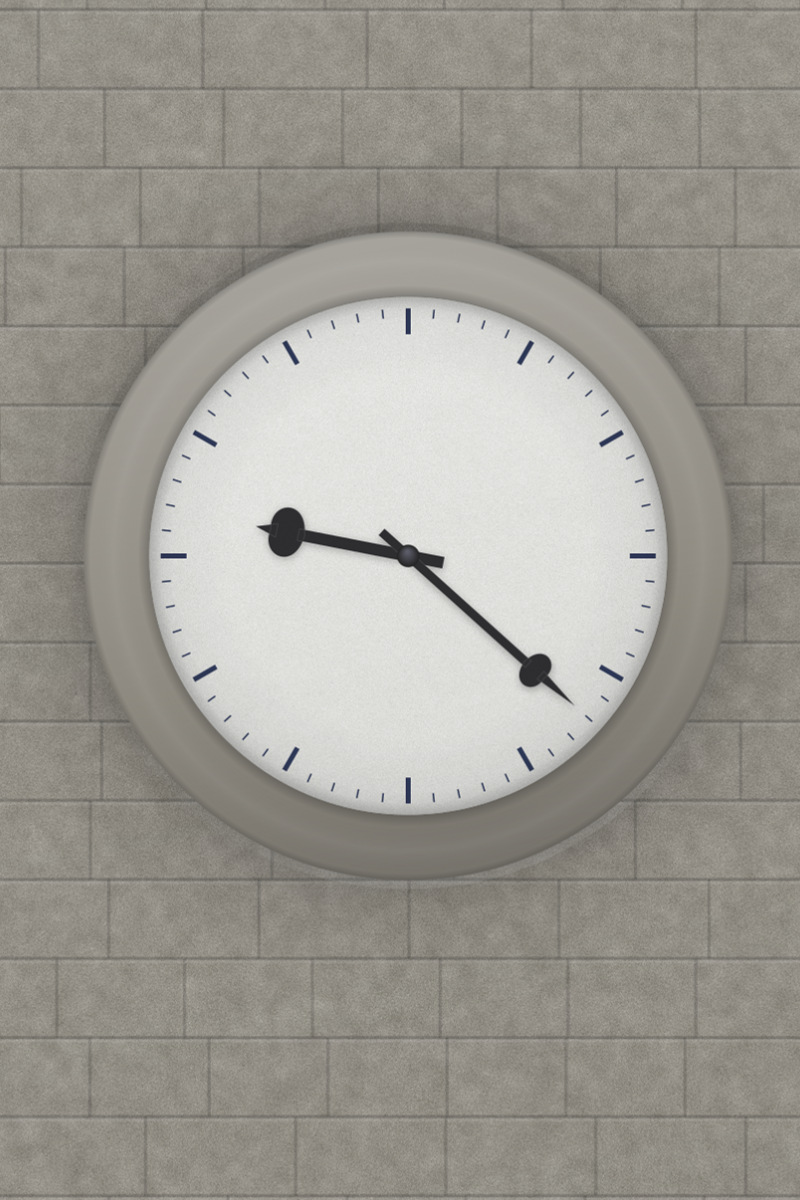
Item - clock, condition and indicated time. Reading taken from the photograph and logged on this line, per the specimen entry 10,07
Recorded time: 9,22
